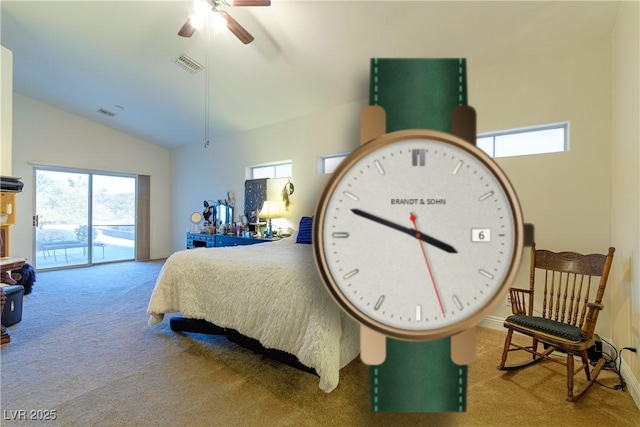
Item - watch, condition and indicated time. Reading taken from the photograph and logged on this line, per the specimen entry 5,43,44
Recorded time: 3,48,27
